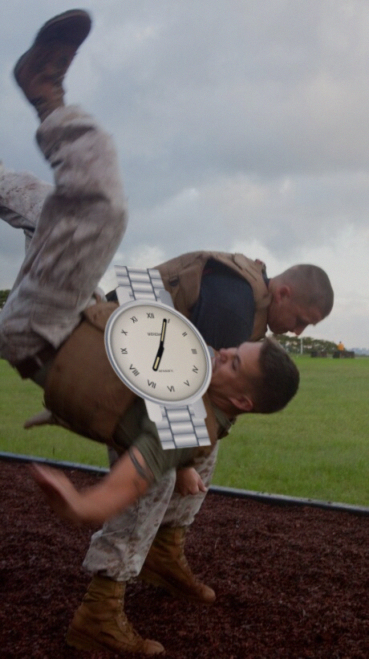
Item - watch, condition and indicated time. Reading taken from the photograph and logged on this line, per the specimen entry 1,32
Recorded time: 7,04
